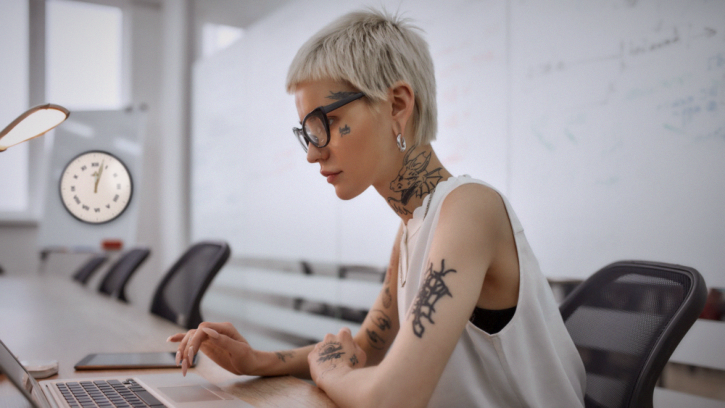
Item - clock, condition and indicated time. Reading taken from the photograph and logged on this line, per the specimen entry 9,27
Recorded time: 12,03
